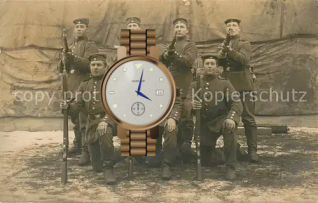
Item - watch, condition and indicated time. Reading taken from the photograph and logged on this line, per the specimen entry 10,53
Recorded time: 4,02
